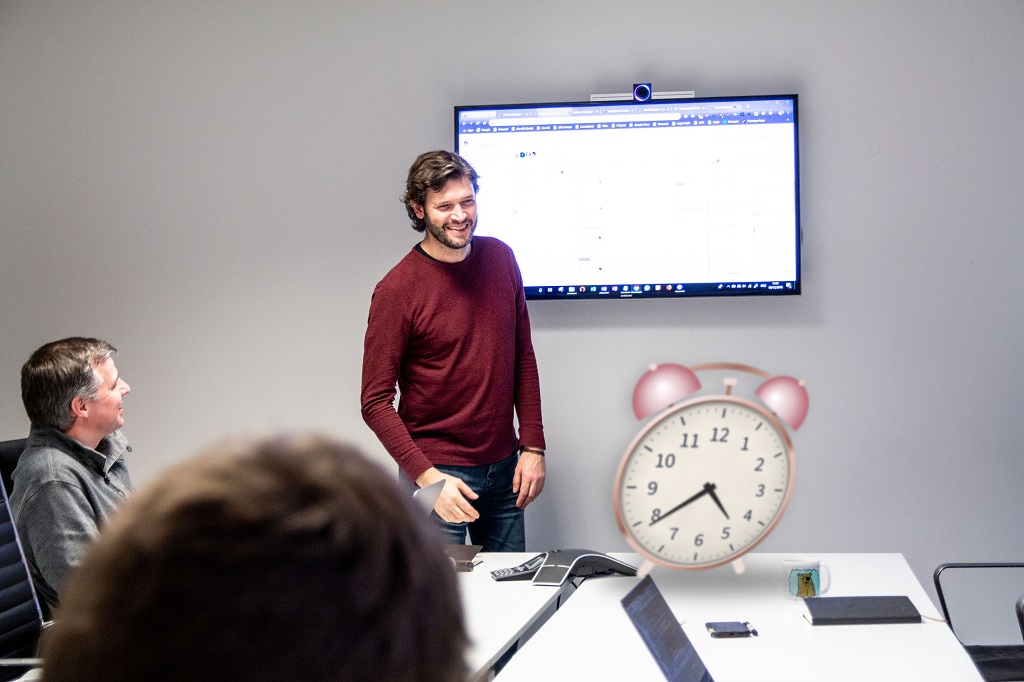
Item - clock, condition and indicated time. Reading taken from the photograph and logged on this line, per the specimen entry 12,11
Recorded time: 4,39
